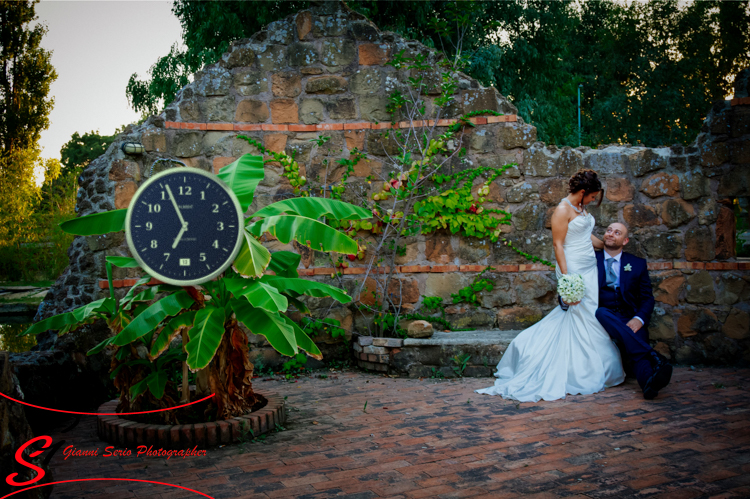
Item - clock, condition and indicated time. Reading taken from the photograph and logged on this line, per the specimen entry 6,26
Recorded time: 6,56
